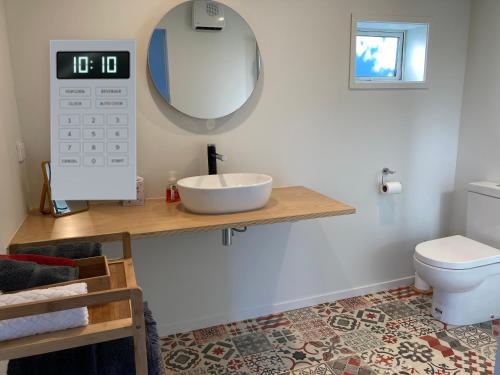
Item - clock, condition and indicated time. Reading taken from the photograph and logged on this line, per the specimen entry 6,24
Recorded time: 10,10
